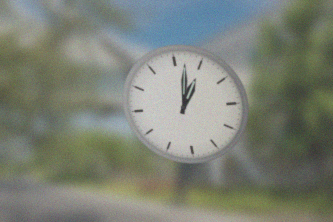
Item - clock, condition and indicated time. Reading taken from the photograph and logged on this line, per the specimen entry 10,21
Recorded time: 1,02
